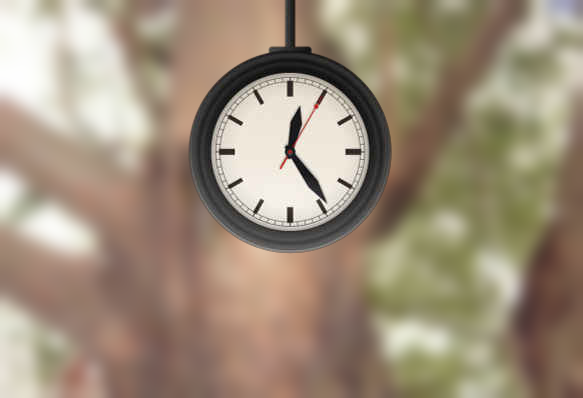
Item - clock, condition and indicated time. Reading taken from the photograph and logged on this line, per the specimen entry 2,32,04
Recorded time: 12,24,05
